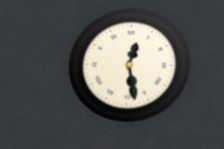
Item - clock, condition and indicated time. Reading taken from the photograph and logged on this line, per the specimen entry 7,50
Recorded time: 12,28
